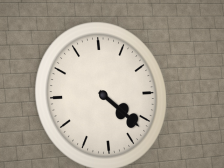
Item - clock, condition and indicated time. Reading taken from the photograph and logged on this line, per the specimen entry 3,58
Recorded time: 4,22
